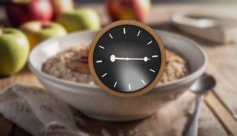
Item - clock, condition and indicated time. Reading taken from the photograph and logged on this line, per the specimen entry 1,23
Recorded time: 9,16
